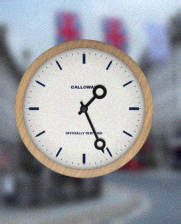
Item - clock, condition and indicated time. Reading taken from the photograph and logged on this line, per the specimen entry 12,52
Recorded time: 1,26
